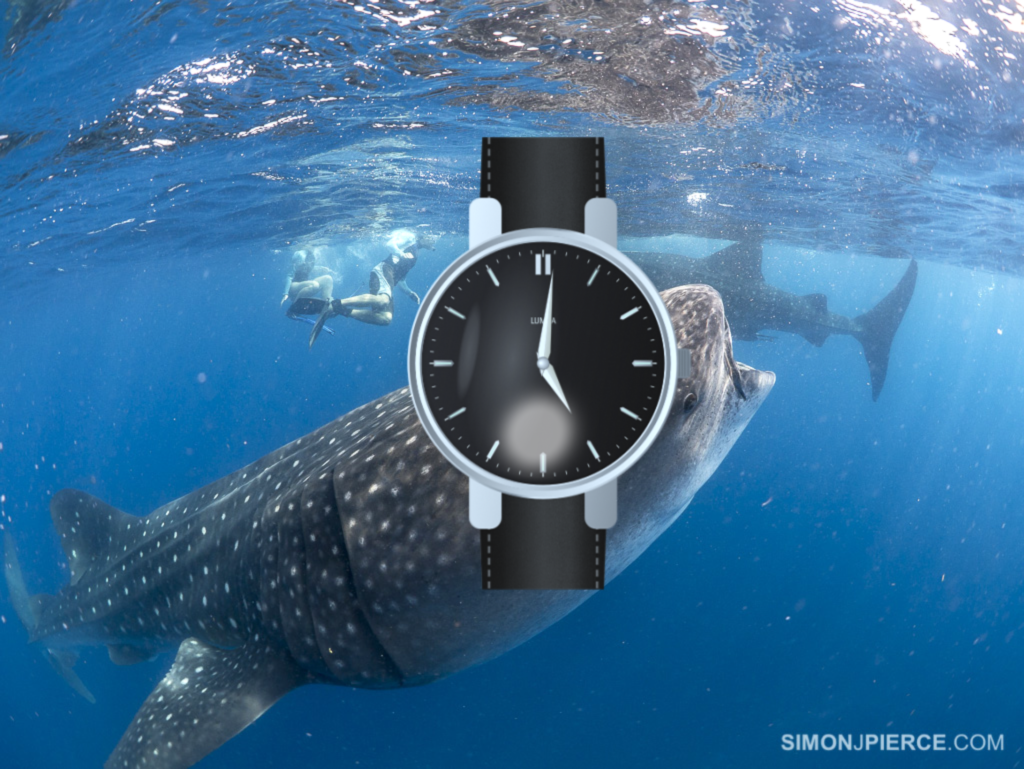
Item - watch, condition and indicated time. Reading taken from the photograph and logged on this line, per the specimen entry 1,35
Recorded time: 5,01
